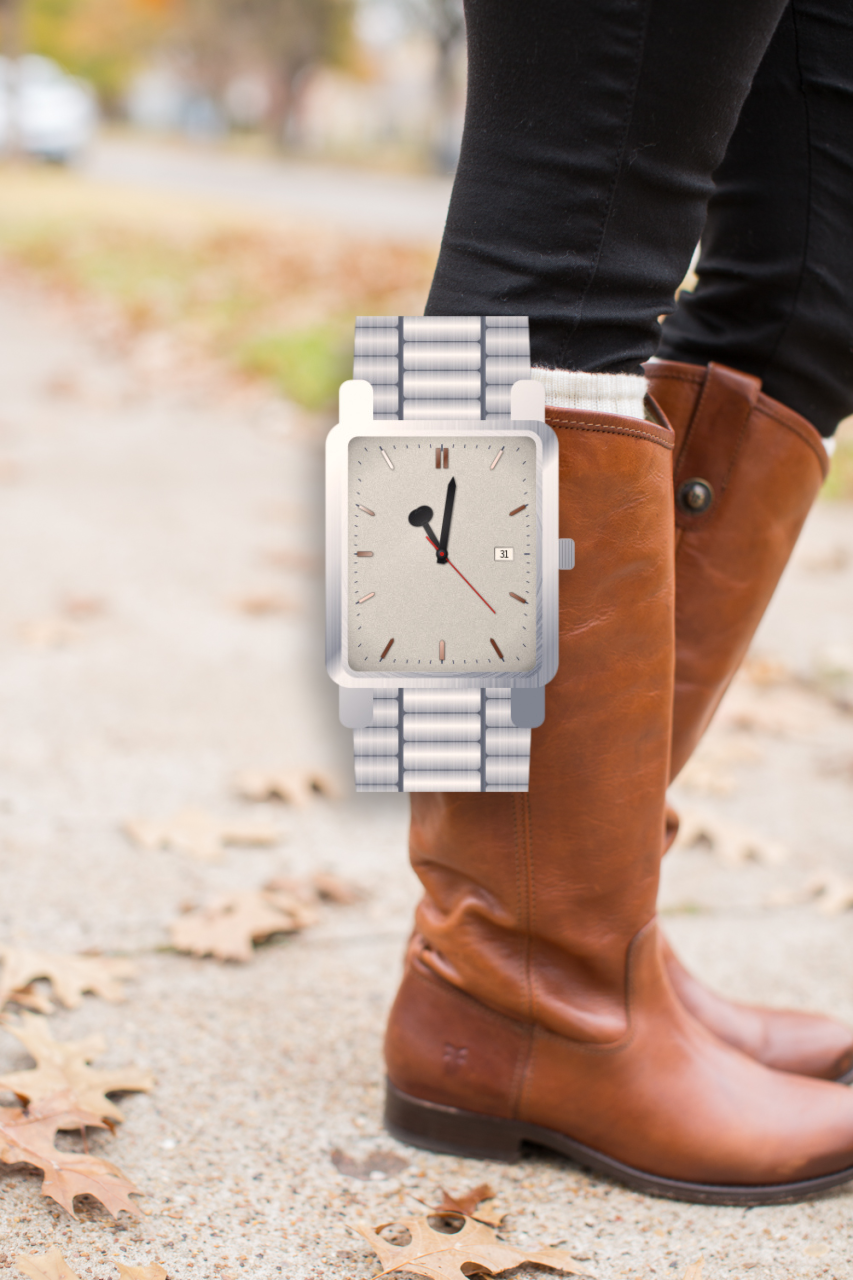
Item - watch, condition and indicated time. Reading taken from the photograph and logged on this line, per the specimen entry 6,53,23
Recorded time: 11,01,23
